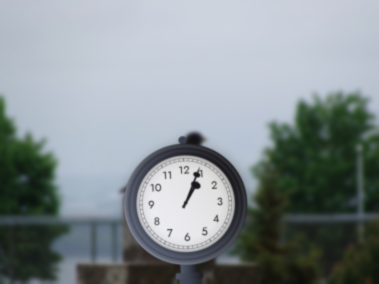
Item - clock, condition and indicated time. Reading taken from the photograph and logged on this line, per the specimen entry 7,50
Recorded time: 1,04
